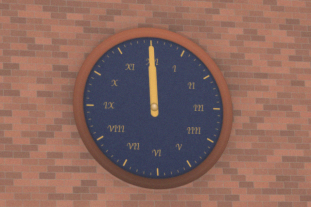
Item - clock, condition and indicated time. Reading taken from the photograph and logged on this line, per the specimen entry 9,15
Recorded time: 12,00
